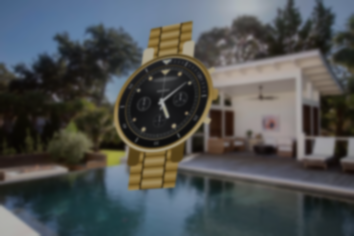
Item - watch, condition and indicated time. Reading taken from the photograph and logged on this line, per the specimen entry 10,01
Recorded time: 5,09
